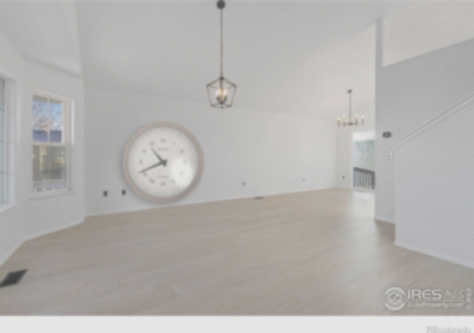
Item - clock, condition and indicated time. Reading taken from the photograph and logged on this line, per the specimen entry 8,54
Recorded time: 10,41
